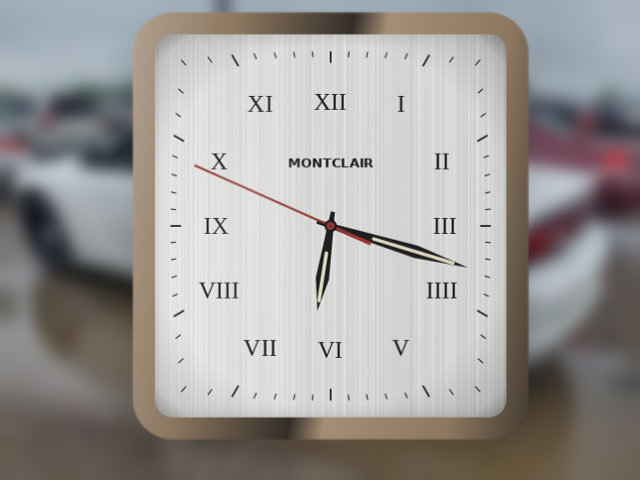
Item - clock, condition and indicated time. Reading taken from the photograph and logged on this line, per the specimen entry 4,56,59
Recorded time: 6,17,49
